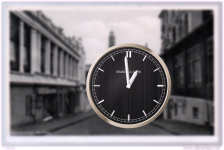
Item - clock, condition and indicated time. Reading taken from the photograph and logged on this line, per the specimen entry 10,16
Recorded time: 12,59
